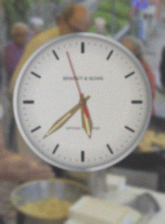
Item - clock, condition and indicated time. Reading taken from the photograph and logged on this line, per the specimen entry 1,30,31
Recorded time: 5,37,57
